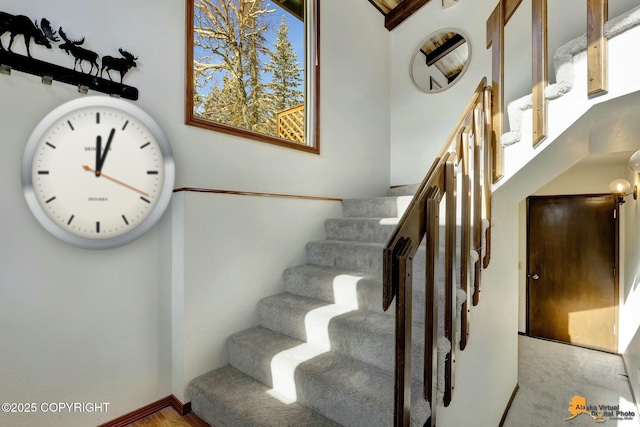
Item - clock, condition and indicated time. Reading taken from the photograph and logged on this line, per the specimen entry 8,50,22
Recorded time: 12,03,19
